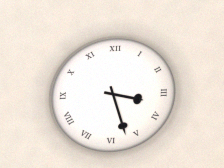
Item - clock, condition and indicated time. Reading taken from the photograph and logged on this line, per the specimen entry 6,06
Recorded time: 3,27
